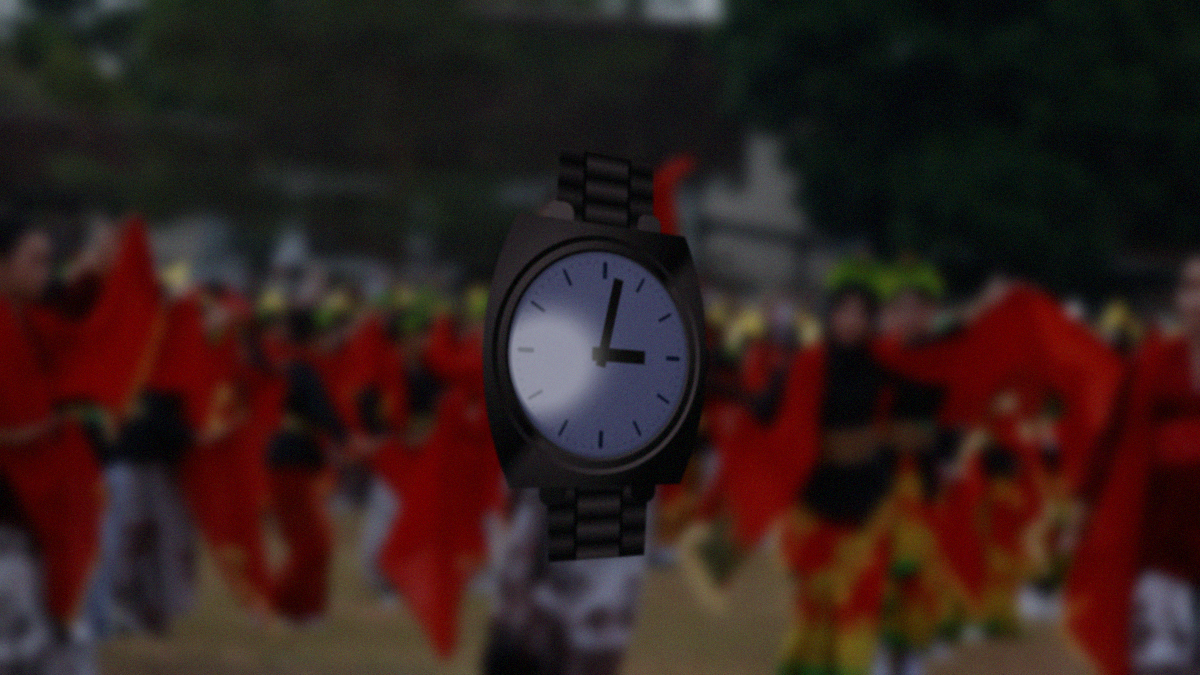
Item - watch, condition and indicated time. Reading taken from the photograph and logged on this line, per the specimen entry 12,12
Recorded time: 3,02
